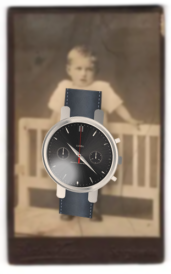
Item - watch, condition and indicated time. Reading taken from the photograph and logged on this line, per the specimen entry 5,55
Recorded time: 10,22
